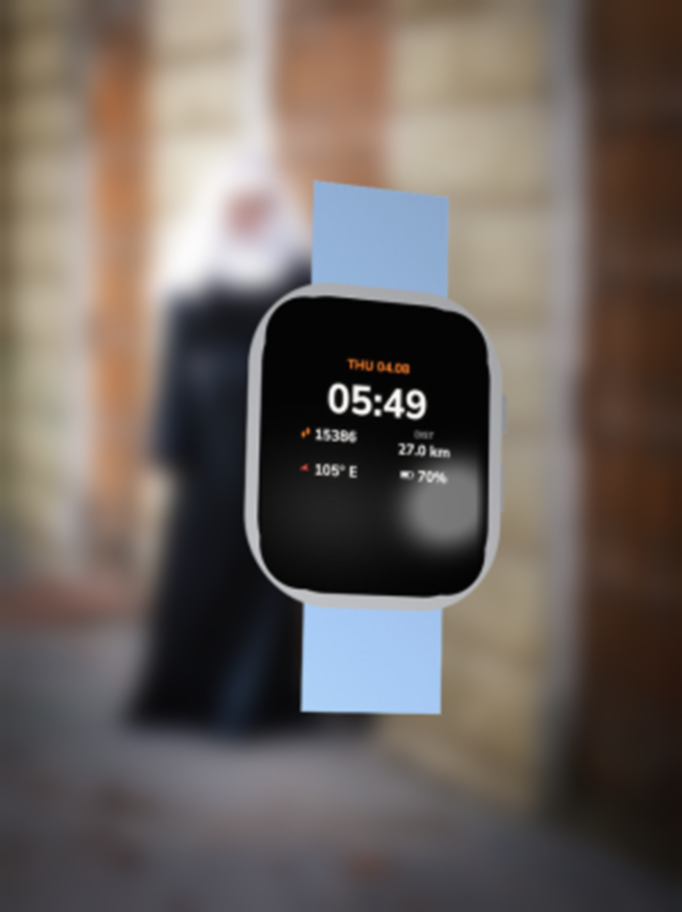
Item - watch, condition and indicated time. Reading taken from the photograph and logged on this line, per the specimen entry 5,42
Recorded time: 5,49
